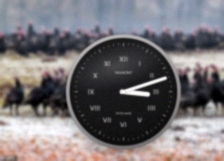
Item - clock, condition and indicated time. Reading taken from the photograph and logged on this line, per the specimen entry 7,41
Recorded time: 3,12
